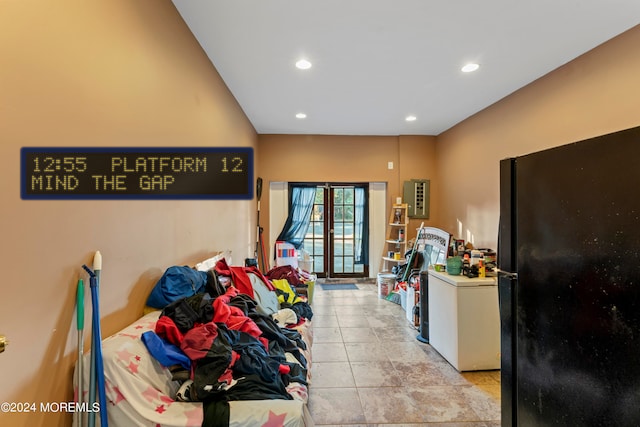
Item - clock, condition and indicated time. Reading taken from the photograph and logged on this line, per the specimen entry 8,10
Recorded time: 12,55
